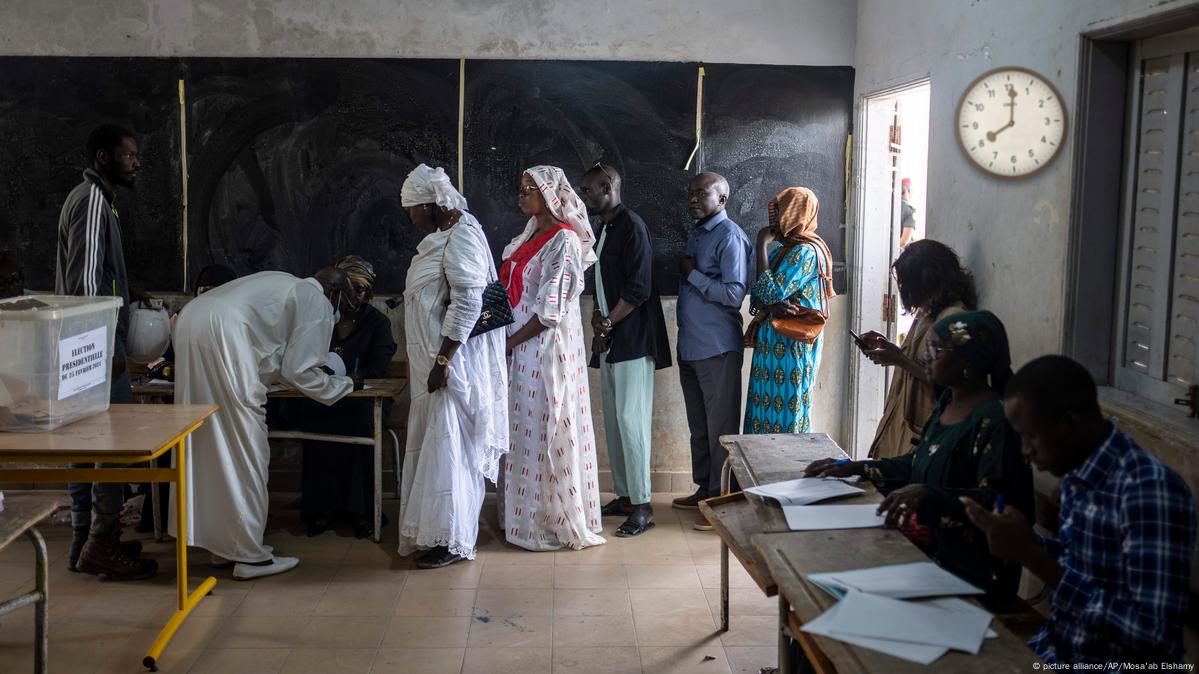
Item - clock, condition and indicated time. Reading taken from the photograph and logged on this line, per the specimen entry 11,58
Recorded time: 8,01
